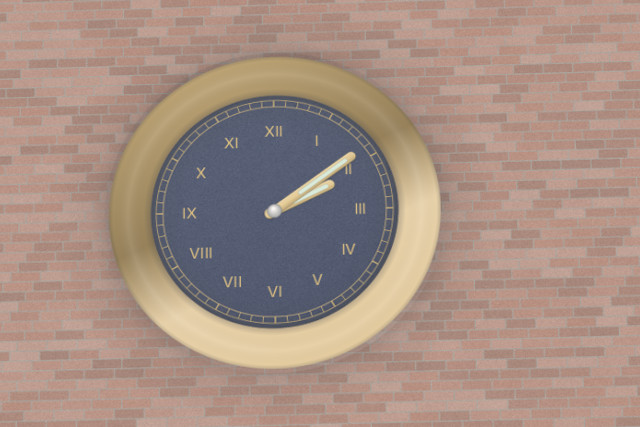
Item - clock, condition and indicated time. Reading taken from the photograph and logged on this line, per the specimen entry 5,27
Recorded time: 2,09
